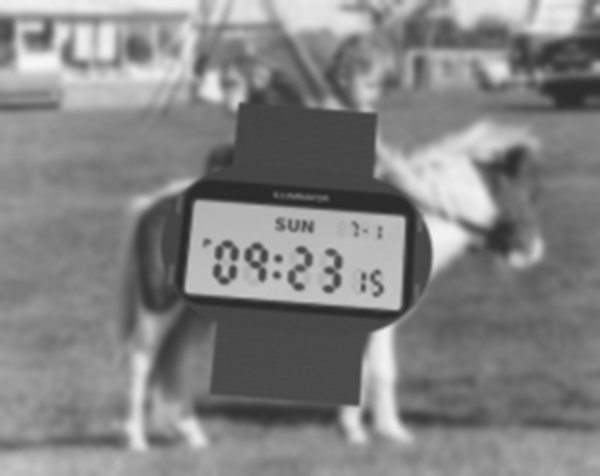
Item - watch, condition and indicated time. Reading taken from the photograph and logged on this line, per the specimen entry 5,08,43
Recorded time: 9,23,15
